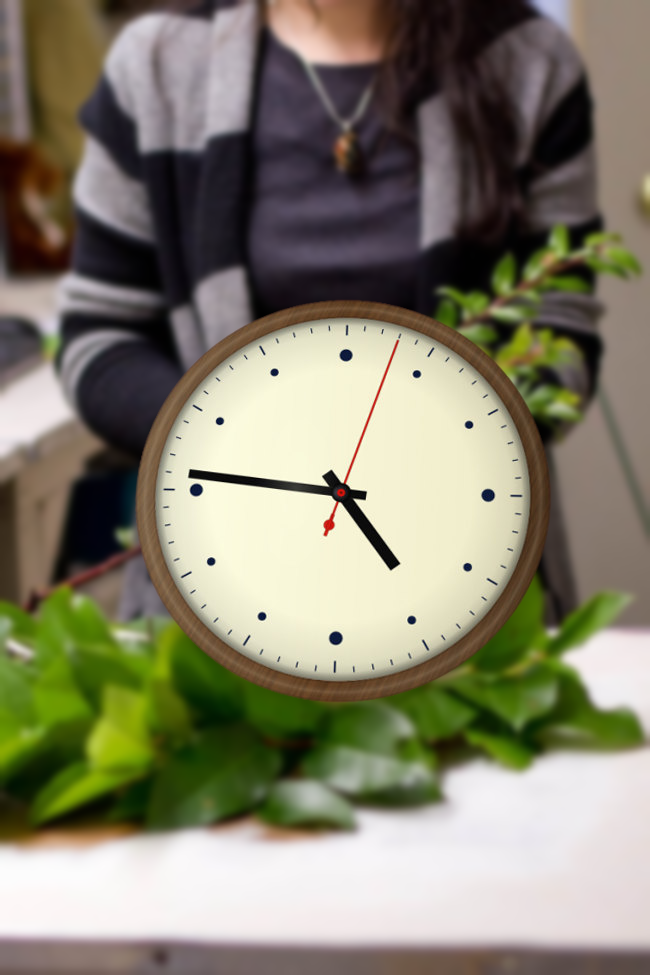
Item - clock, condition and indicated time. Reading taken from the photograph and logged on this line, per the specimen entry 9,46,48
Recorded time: 4,46,03
